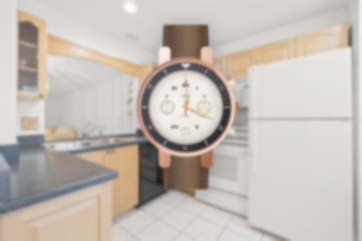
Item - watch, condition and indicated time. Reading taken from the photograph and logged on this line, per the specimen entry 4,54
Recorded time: 12,19
